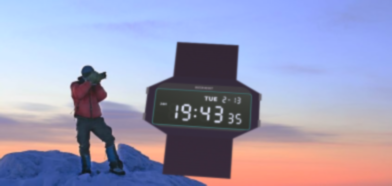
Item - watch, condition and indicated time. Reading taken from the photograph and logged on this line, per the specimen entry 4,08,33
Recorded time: 19,43,35
